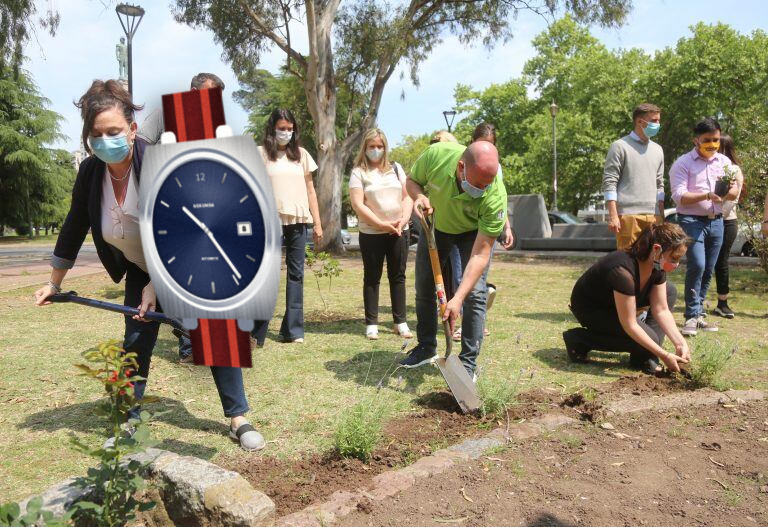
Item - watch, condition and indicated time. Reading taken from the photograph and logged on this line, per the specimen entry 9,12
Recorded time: 10,24
